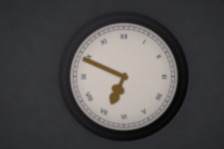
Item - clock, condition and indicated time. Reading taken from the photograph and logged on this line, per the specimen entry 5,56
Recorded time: 6,49
